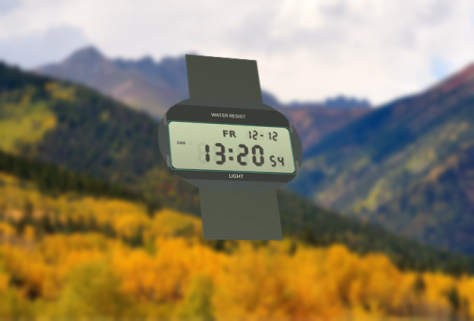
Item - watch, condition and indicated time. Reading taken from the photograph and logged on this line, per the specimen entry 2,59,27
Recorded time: 13,20,54
